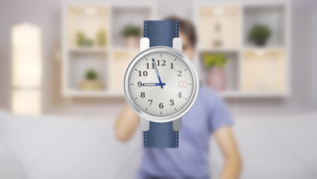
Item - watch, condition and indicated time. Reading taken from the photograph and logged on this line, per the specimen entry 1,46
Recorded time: 8,57
